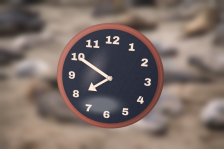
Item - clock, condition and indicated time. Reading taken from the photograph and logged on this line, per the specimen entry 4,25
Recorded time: 7,50
